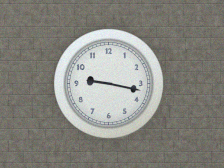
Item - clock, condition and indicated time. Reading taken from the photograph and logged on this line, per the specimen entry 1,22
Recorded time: 9,17
